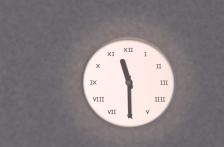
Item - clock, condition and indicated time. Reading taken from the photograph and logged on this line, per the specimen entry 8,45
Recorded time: 11,30
